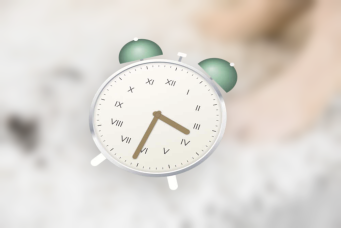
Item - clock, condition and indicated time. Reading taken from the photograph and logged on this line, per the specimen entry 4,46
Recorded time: 3,31
